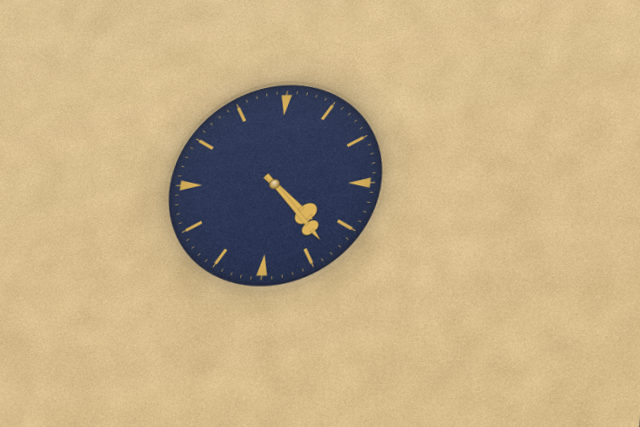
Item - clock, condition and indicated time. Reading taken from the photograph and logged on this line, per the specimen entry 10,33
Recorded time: 4,23
